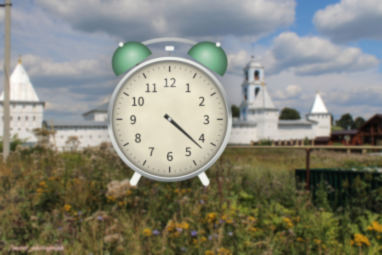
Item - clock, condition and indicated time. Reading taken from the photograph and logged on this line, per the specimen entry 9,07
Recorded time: 4,22
